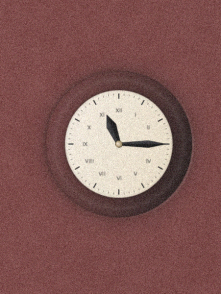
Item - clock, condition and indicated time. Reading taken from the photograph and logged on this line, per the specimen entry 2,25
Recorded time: 11,15
